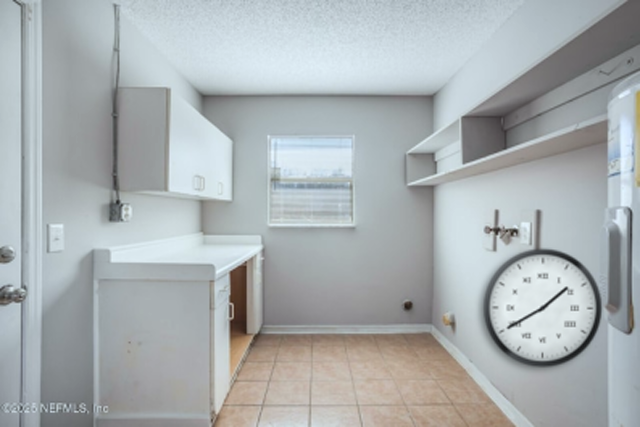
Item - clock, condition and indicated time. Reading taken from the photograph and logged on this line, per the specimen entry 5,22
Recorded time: 1,40
